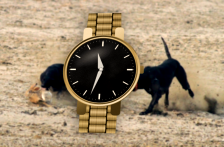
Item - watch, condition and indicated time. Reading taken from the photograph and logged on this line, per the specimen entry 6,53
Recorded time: 11,33
